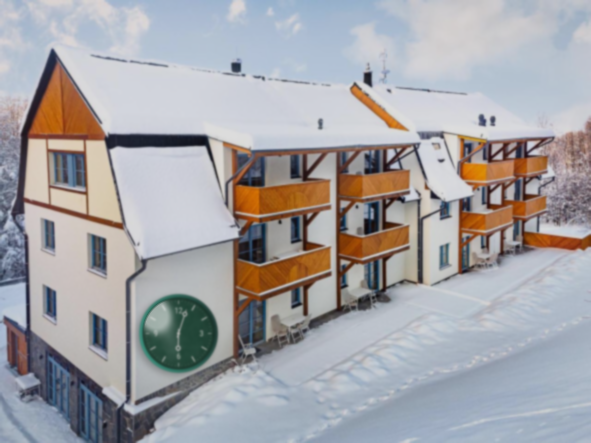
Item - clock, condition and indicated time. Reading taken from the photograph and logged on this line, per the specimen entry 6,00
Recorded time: 6,03
